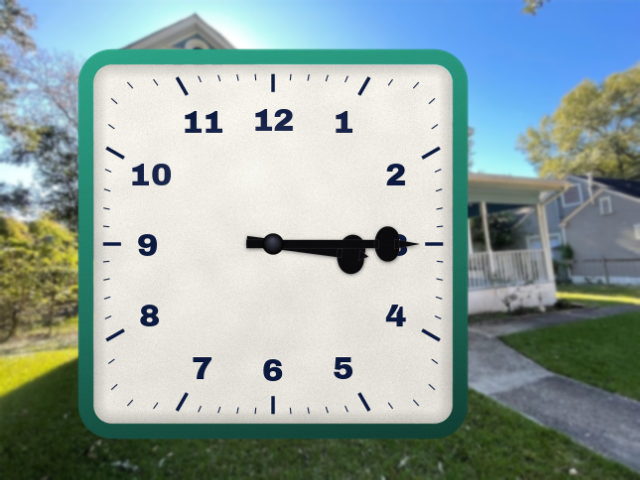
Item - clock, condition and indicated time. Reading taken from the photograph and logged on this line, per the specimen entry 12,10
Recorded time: 3,15
